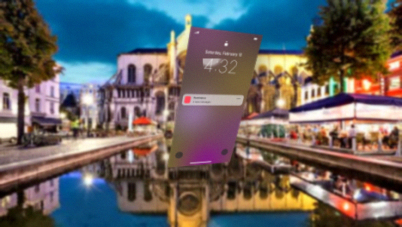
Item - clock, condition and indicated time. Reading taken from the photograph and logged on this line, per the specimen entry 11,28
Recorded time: 4,32
